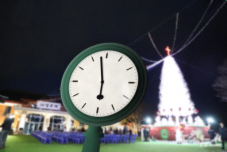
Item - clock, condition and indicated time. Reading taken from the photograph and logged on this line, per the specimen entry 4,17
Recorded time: 5,58
